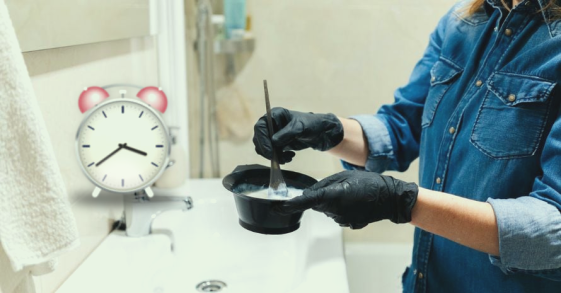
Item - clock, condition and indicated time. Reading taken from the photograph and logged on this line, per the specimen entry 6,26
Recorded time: 3,39
